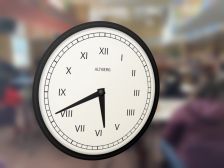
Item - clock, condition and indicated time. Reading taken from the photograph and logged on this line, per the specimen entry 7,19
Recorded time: 5,41
